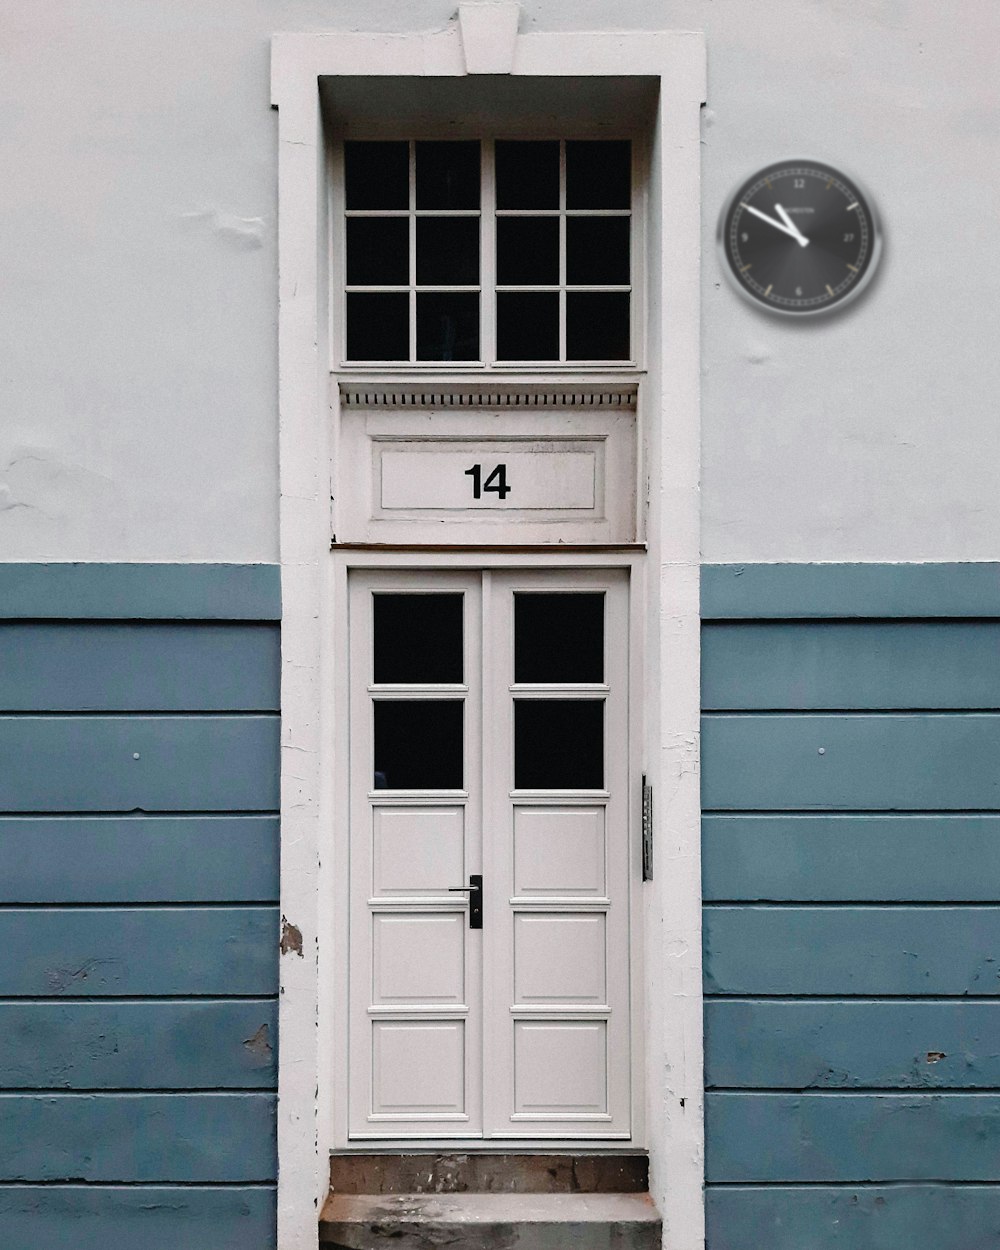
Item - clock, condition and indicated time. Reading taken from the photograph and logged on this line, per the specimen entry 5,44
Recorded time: 10,50
